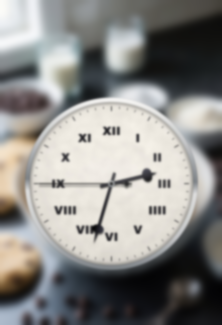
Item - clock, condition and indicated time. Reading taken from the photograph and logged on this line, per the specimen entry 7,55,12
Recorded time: 2,32,45
